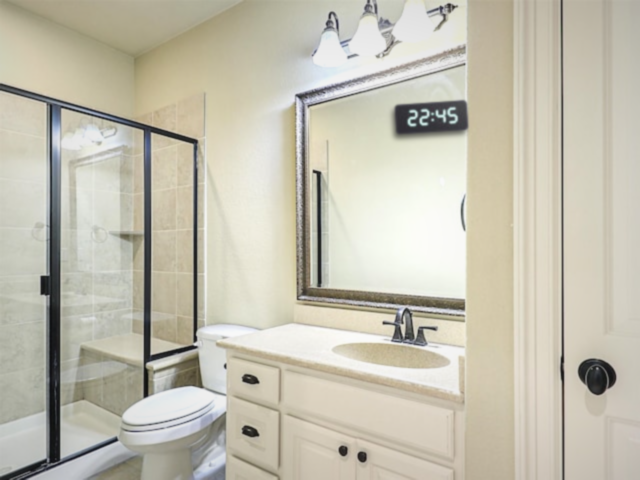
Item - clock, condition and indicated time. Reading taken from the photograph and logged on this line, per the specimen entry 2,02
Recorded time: 22,45
